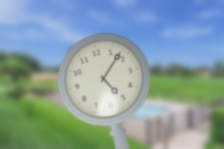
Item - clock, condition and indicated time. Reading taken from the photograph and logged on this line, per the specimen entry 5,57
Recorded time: 5,08
